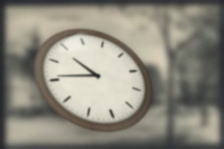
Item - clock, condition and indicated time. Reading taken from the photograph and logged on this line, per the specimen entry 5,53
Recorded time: 10,46
